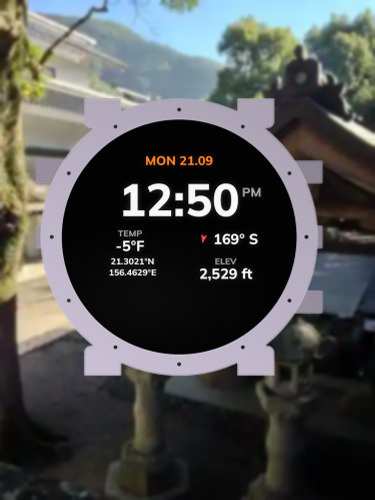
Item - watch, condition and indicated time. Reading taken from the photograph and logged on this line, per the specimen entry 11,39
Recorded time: 12,50
